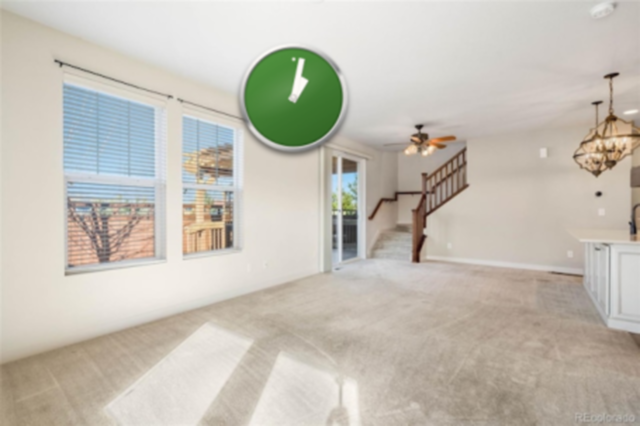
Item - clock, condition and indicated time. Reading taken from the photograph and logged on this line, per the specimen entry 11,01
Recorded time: 1,02
